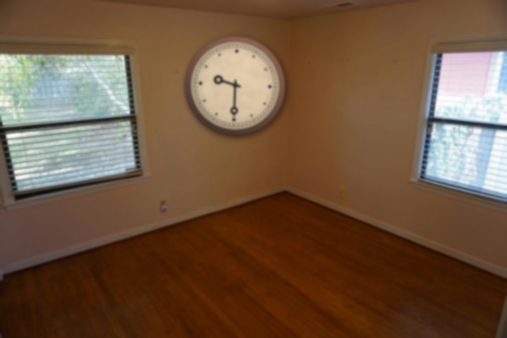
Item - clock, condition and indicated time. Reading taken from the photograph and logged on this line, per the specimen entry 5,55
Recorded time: 9,30
